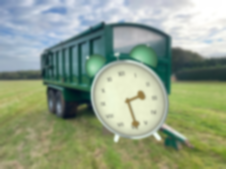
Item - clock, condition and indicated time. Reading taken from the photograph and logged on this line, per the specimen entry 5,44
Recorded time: 2,29
